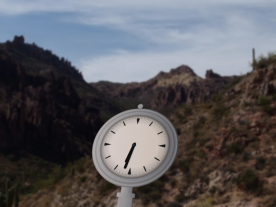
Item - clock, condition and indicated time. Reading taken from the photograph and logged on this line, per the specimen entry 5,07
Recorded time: 6,32
